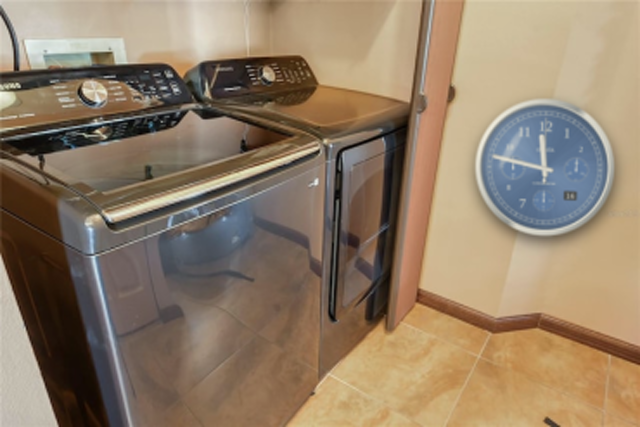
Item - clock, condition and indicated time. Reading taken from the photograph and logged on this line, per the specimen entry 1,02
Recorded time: 11,47
